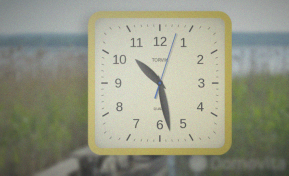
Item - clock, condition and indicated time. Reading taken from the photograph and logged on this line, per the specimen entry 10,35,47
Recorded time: 10,28,03
